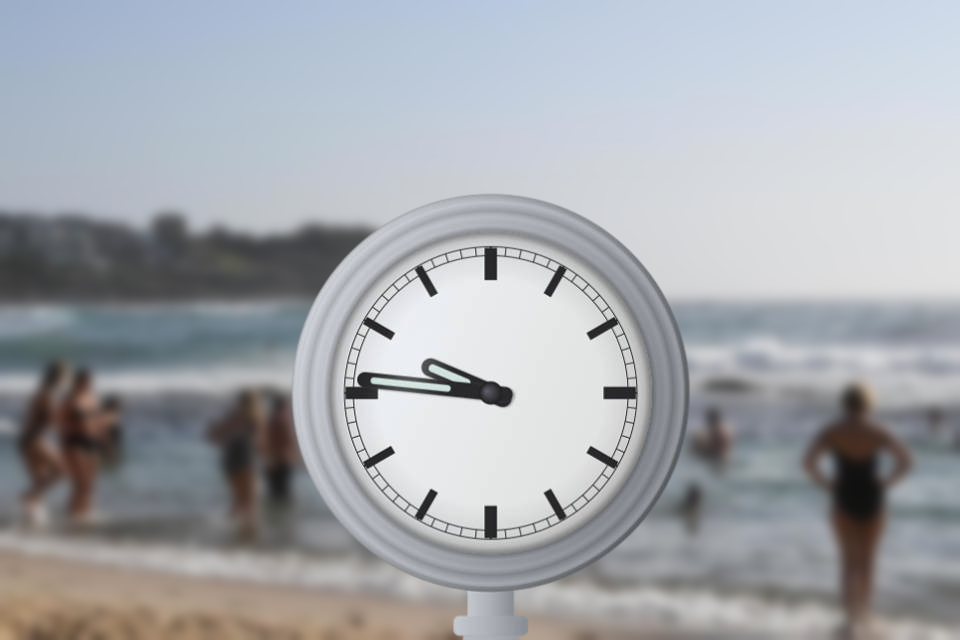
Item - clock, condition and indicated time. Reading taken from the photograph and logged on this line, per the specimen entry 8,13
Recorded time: 9,46
